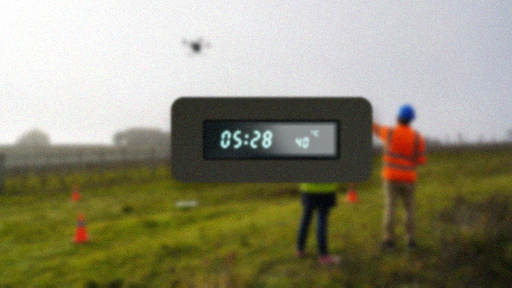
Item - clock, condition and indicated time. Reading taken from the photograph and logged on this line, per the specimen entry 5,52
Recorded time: 5,28
